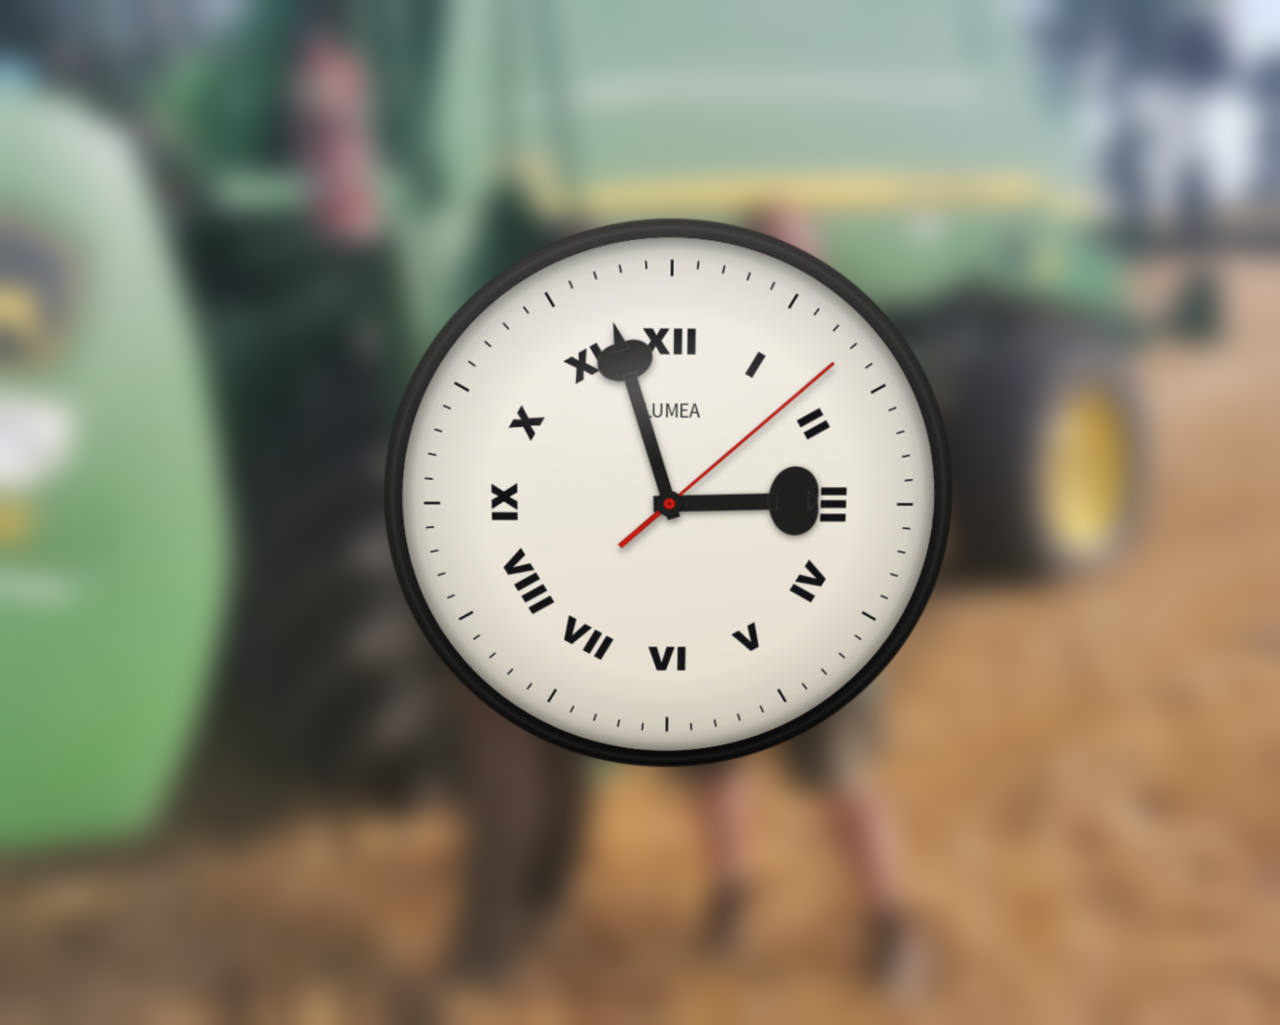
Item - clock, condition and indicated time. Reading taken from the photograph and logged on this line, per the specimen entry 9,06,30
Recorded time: 2,57,08
